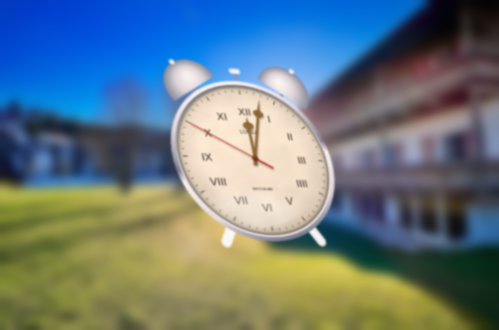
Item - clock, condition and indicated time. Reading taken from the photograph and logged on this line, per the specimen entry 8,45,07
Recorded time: 12,02,50
